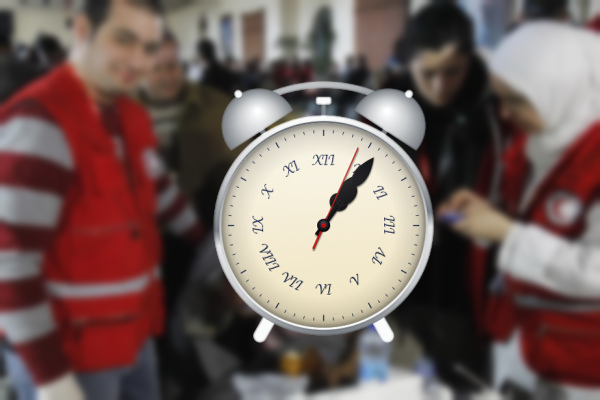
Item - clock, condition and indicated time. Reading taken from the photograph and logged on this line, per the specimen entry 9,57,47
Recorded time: 1,06,04
